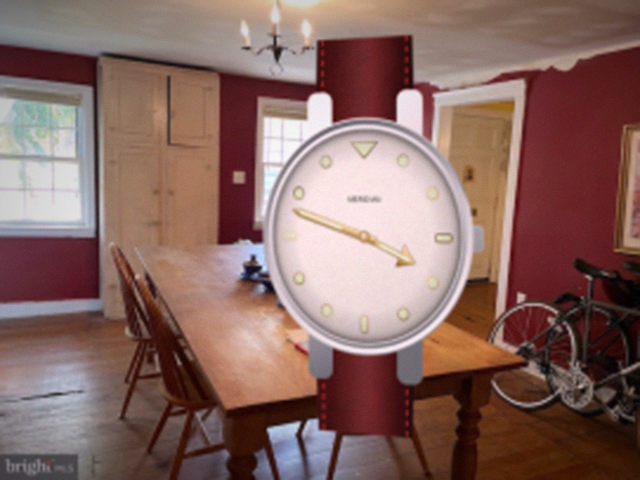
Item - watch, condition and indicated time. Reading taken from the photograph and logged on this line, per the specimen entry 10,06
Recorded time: 3,48
